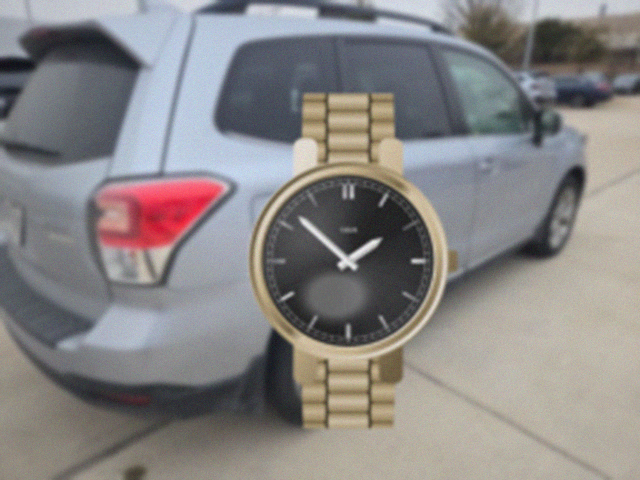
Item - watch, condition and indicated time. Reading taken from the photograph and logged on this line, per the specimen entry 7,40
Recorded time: 1,52
